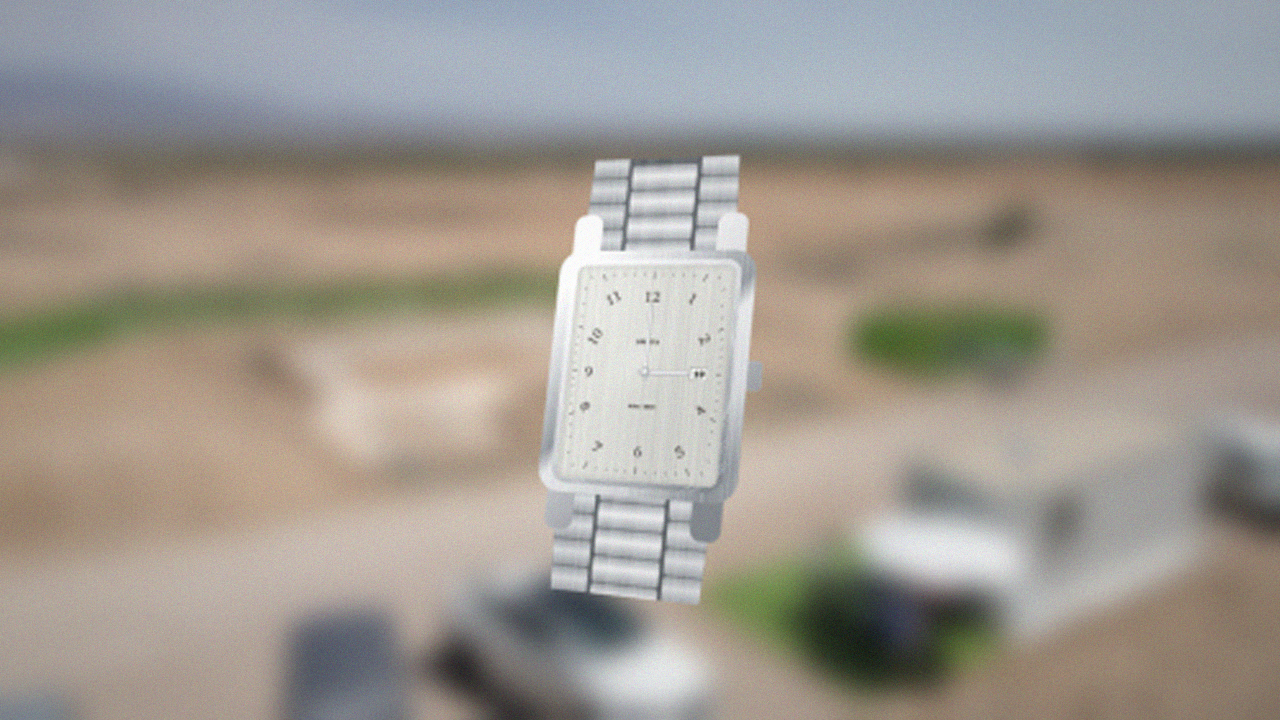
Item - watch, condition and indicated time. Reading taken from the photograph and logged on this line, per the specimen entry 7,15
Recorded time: 3,00
